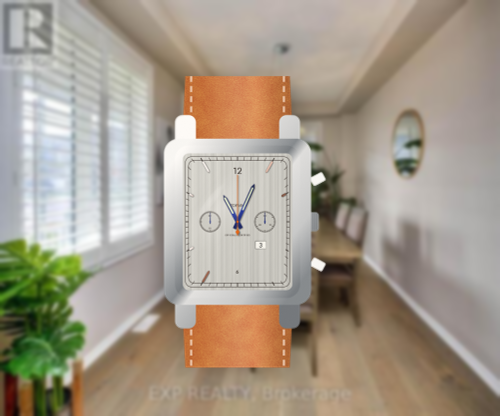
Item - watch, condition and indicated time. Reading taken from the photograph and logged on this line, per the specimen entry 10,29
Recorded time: 11,04
